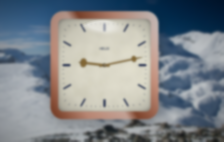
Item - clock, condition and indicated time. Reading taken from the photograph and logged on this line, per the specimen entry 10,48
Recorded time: 9,13
